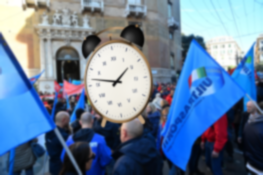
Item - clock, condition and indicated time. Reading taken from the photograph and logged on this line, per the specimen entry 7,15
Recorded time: 1,47
